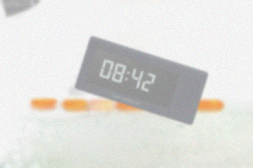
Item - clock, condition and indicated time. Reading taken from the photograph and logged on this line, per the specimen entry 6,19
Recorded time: 8,42
